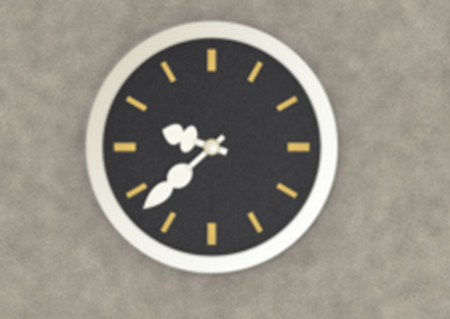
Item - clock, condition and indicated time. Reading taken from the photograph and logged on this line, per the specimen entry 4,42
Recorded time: 9,38
